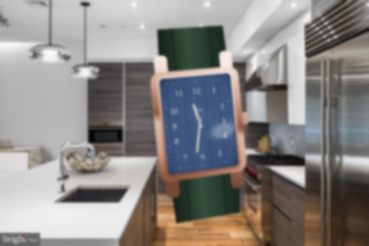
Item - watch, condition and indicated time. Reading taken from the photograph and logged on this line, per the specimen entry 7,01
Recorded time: 11,32
